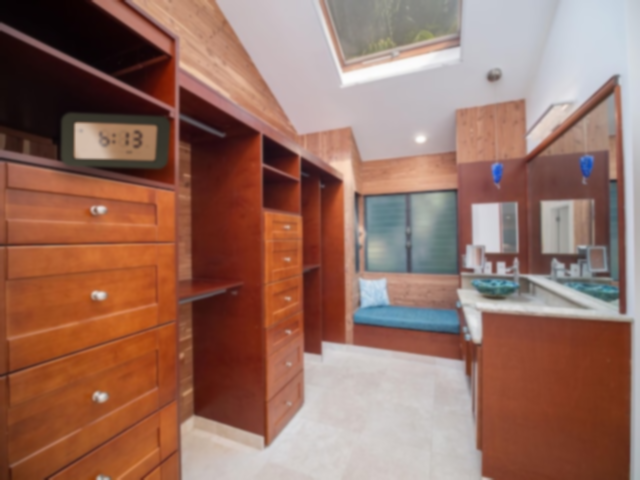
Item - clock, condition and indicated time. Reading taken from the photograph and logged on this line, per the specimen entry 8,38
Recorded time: 6,13
